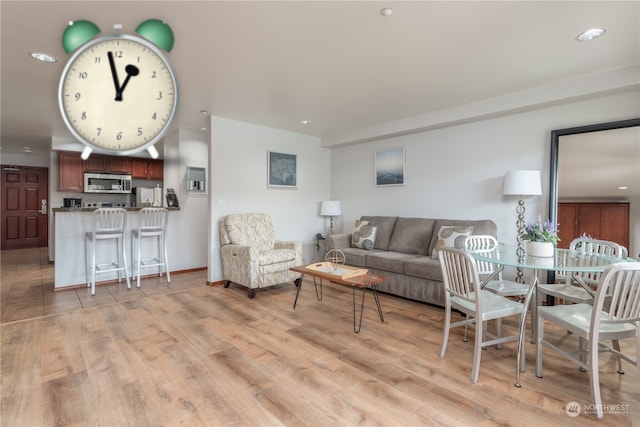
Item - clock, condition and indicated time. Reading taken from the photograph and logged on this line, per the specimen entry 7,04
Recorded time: 12,58
